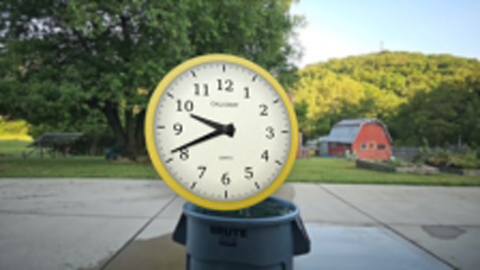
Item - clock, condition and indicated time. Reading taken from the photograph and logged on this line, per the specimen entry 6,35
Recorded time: 9,41
